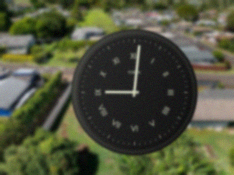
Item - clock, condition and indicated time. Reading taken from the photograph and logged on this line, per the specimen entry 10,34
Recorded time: 9,01
